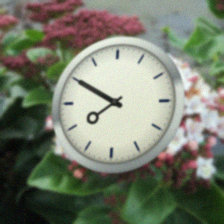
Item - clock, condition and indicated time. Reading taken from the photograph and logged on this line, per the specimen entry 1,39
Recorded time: 7,50
